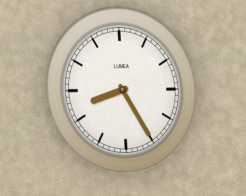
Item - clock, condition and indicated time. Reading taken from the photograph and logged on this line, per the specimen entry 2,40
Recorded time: 8,25
